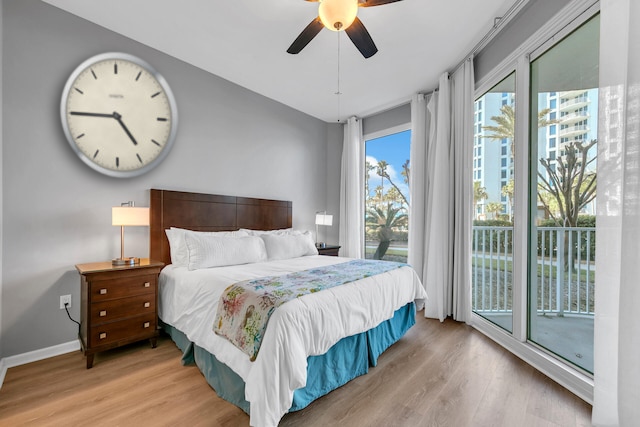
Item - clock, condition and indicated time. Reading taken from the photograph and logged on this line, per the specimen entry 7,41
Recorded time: 4,45
